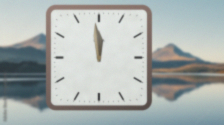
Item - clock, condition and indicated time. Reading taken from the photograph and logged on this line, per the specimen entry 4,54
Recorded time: 11,59
